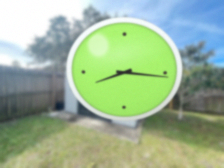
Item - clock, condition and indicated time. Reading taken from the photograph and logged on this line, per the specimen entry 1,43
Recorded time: 8,16
